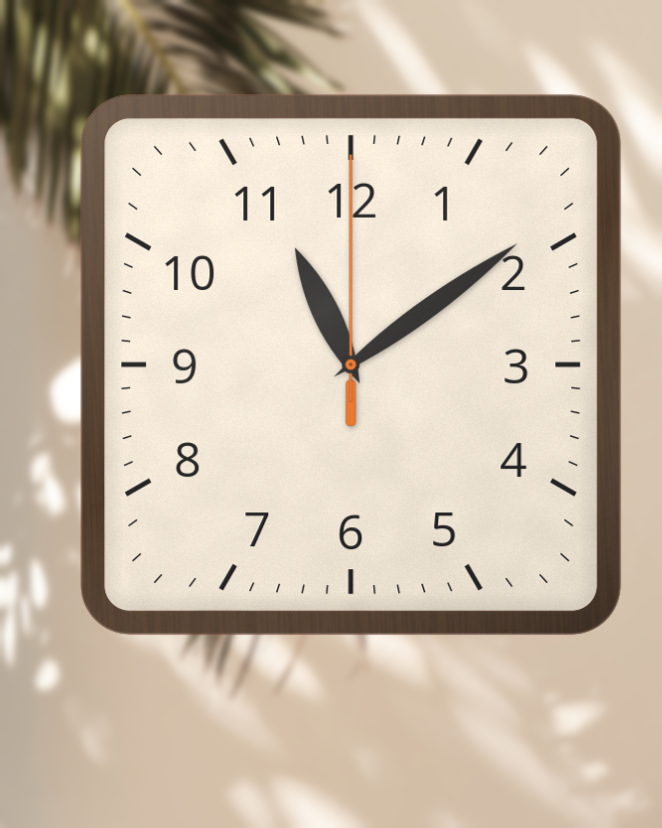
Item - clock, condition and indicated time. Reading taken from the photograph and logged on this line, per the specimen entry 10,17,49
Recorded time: 11,09,00
